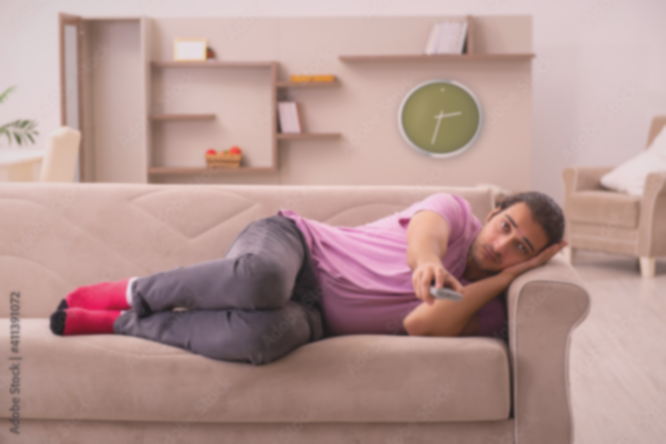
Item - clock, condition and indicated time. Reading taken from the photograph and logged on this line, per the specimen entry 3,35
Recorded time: 2,32
